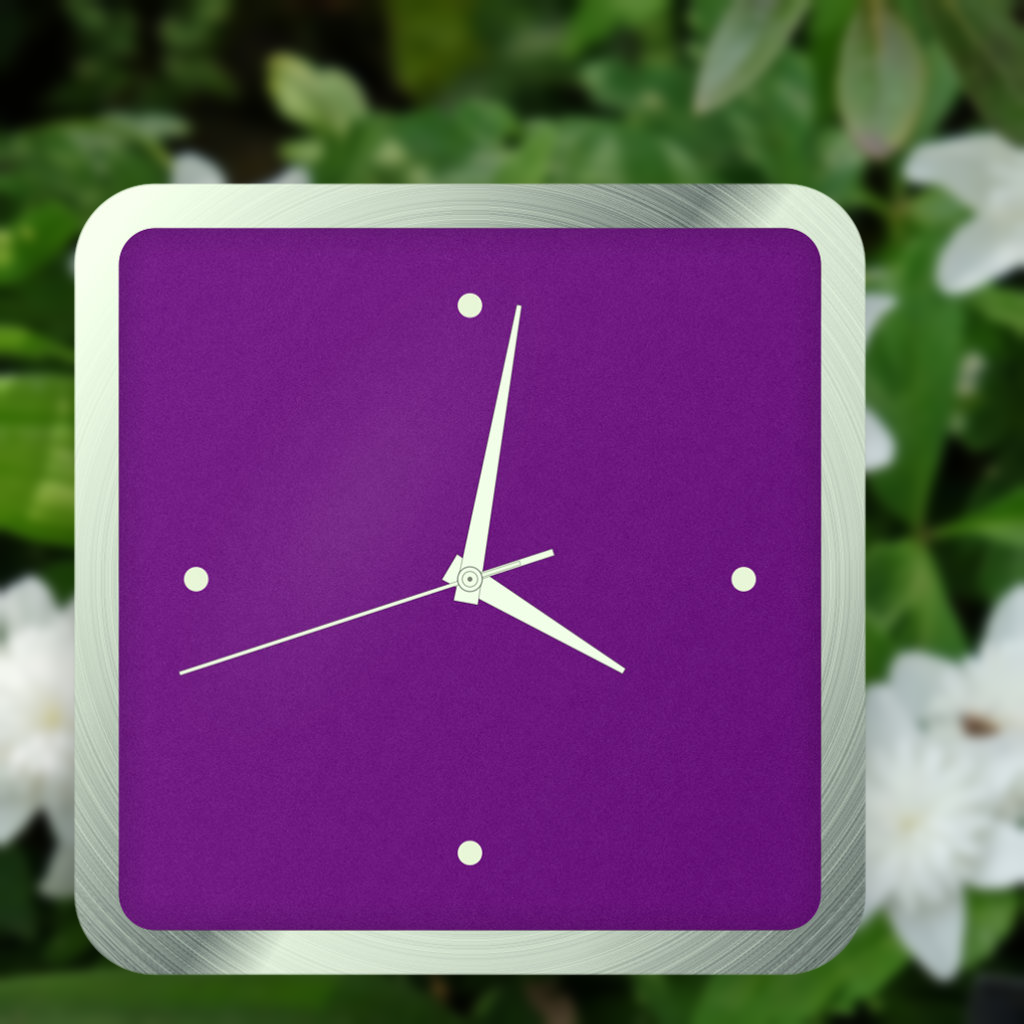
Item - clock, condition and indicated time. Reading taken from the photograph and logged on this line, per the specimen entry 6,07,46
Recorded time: 4,01,42
